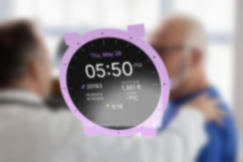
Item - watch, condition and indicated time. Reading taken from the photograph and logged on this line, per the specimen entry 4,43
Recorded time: 5,50
